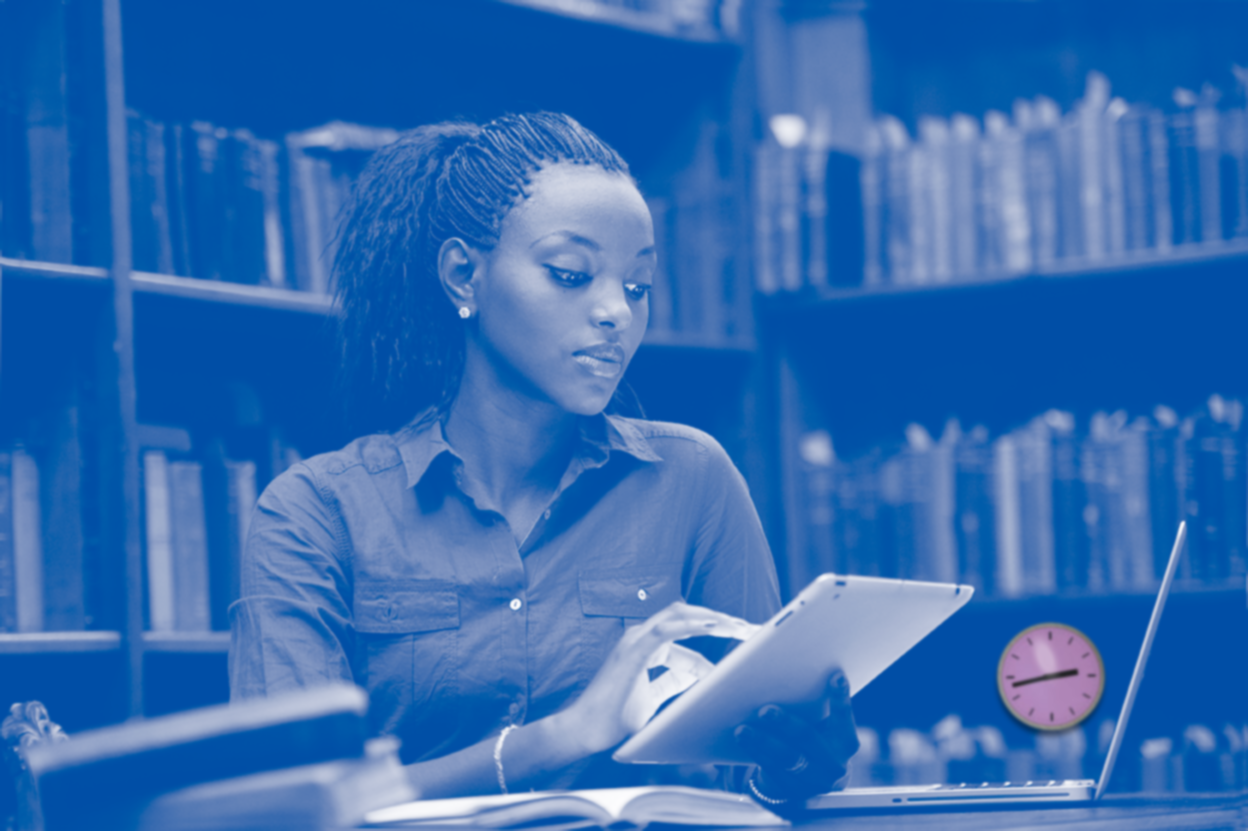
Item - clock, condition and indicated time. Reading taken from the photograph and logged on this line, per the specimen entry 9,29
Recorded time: 2,43
